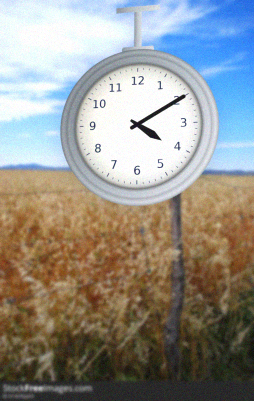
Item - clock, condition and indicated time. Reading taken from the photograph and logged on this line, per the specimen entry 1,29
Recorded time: 4,10
